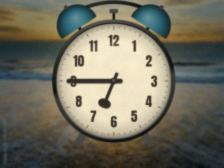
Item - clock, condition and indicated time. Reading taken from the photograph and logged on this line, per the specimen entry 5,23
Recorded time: 6,45
